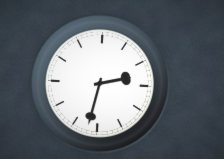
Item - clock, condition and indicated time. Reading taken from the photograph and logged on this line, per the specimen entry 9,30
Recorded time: 2,32
